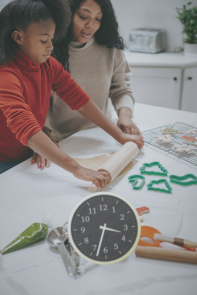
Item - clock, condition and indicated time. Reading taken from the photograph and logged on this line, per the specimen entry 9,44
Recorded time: 3,33
